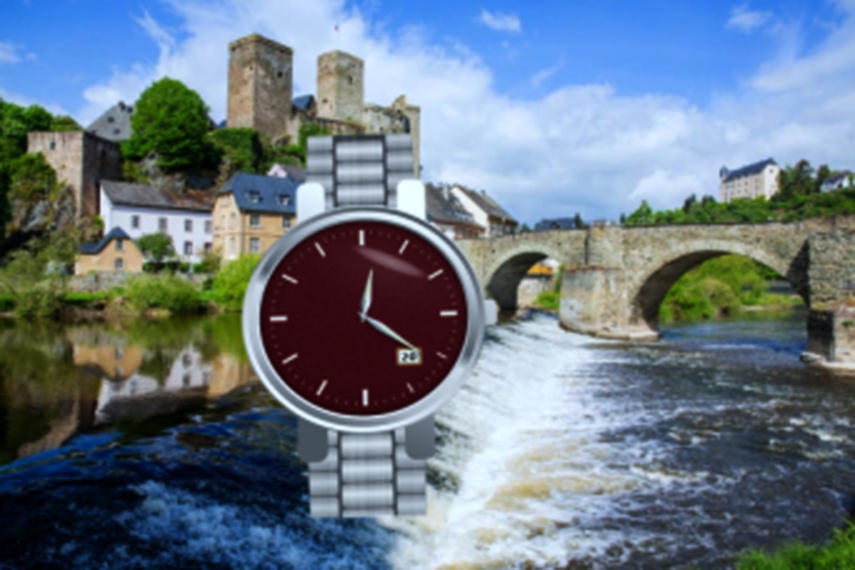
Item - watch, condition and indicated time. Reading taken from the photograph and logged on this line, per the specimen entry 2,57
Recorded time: 12,21
